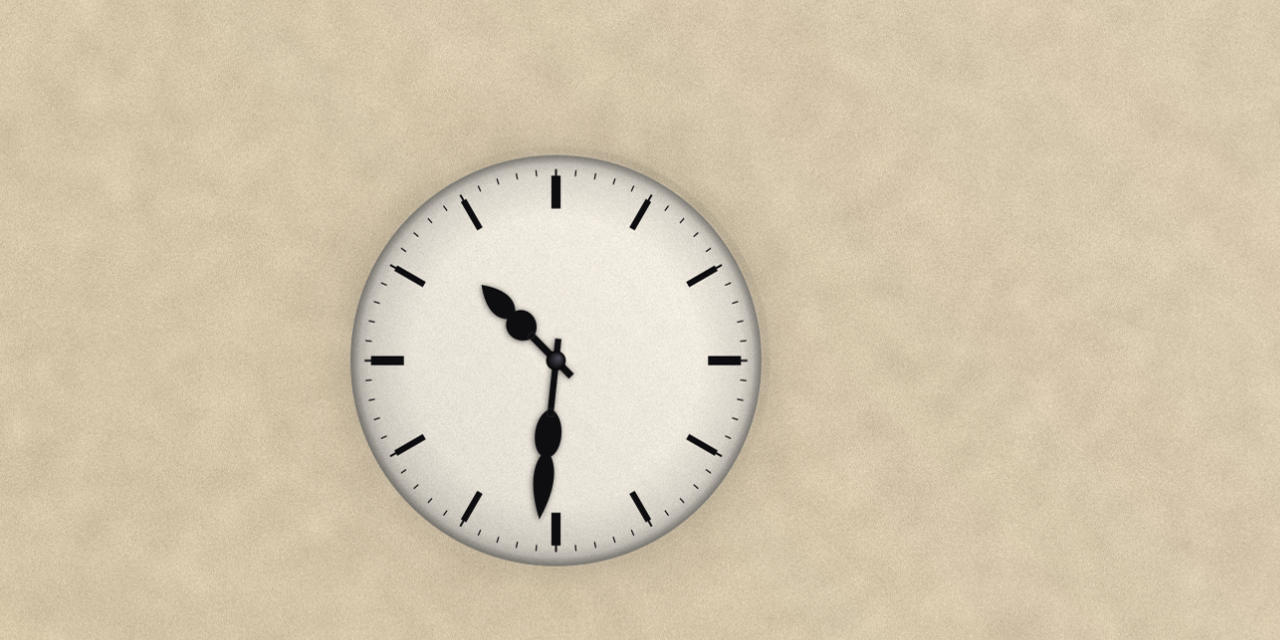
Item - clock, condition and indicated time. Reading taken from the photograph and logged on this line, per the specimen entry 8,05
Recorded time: 10,31
